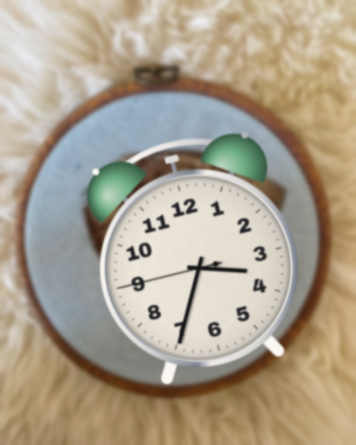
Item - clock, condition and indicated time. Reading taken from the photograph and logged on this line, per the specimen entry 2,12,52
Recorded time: 3,34,45
